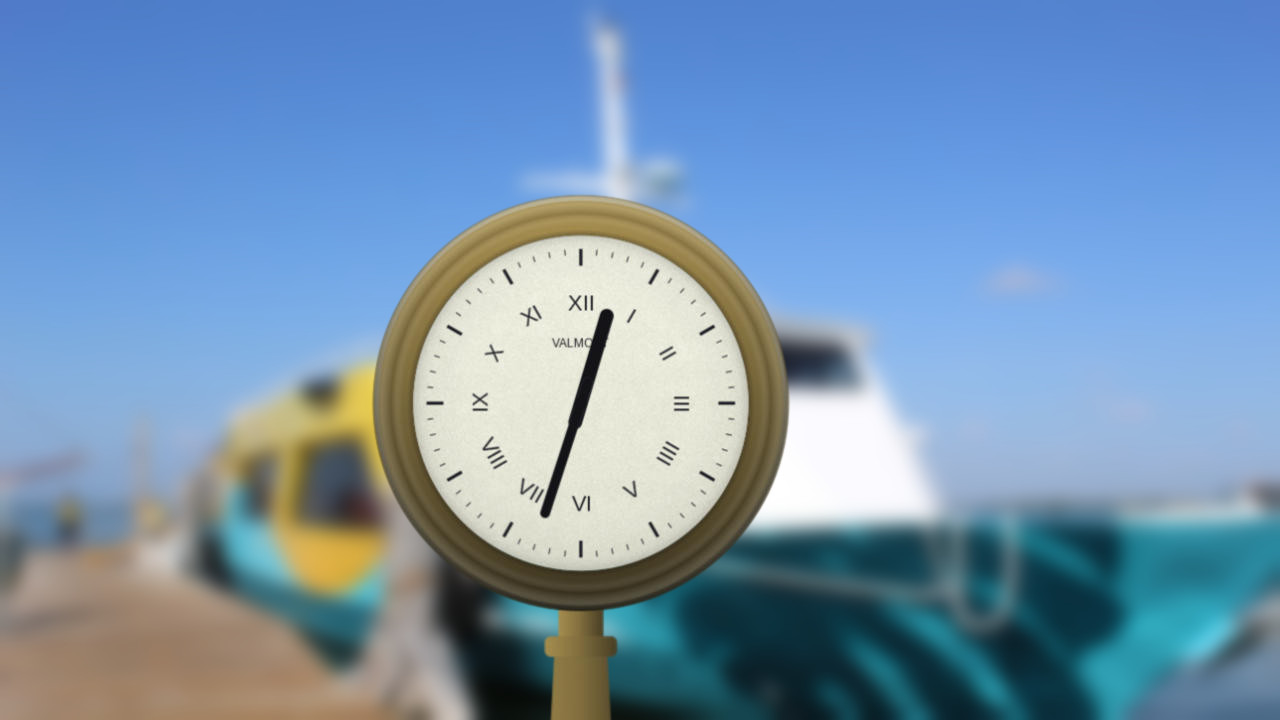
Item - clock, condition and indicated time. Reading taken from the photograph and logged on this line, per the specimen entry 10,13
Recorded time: 12,33
